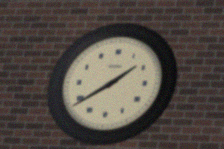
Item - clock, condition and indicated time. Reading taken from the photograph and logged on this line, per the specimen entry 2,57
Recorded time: 1,39
